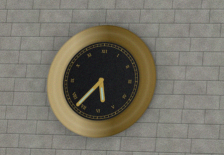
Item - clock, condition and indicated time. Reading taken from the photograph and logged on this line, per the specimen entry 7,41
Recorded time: 5,37
